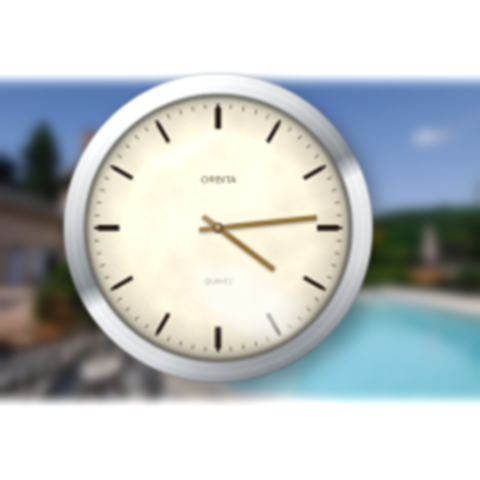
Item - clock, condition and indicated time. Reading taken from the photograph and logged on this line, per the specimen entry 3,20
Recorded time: 4,14
